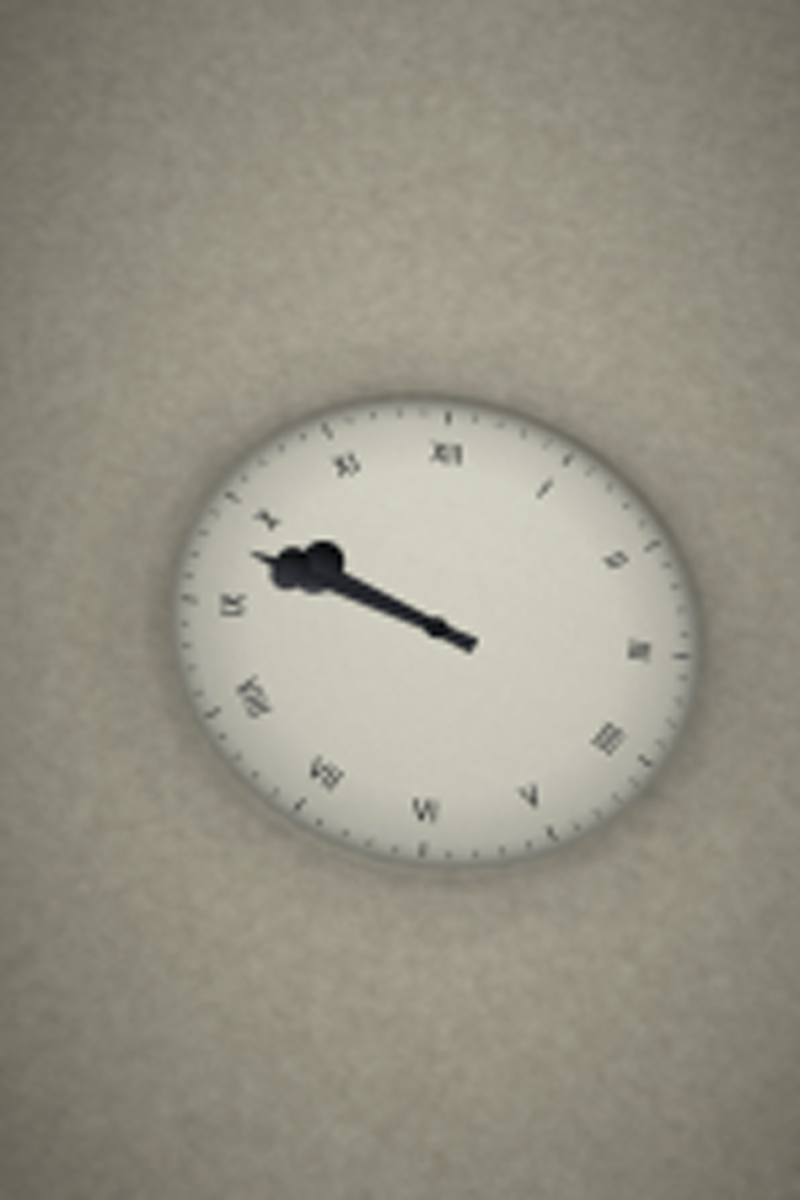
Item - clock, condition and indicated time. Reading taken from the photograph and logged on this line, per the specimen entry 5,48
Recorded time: 9,48
